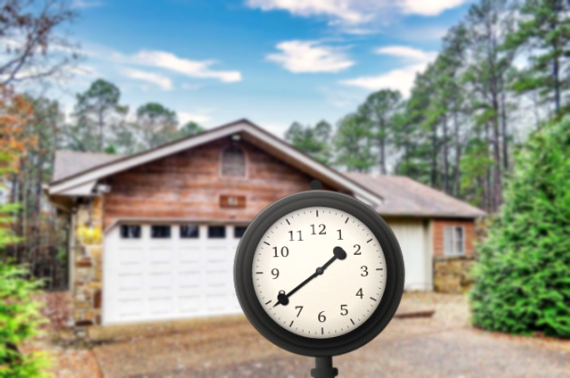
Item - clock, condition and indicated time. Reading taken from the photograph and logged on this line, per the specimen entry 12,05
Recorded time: 1,39
